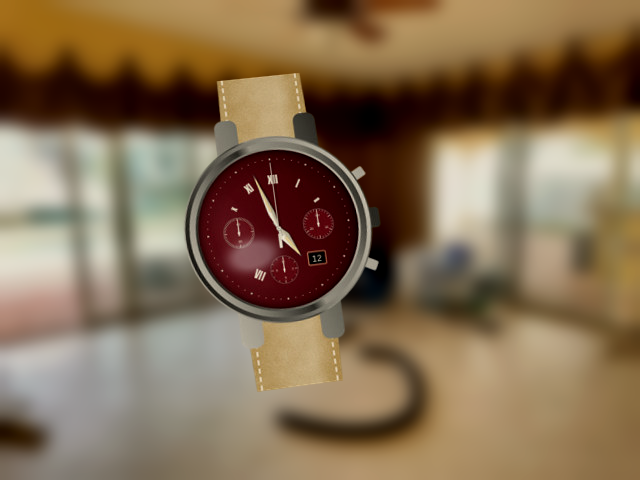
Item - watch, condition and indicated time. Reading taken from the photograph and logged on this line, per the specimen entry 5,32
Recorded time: 4,57
